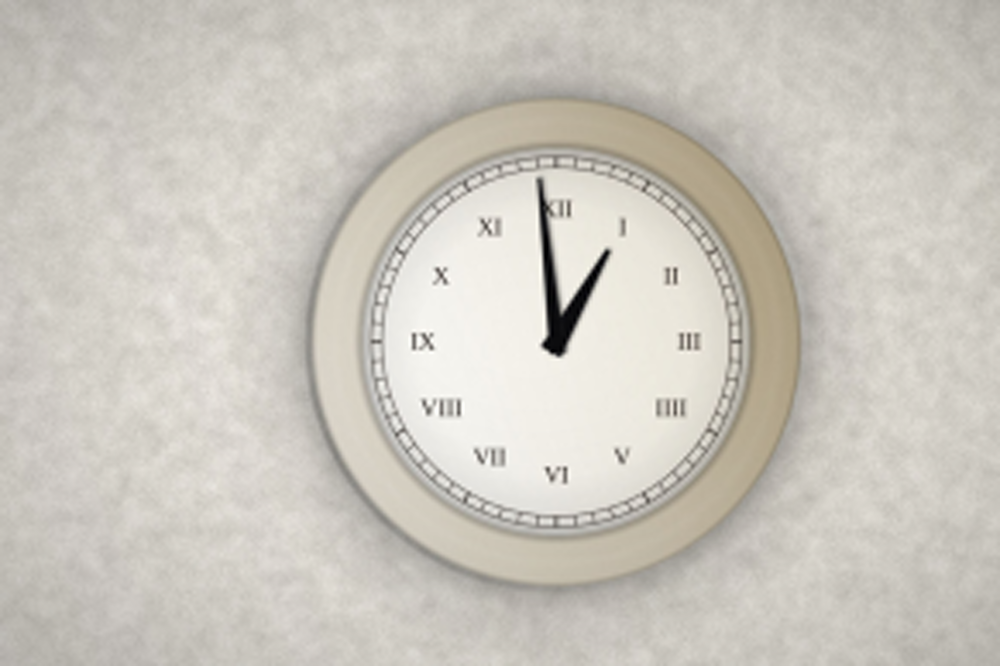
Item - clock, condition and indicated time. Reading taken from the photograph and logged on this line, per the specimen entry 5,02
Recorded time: 12,59
